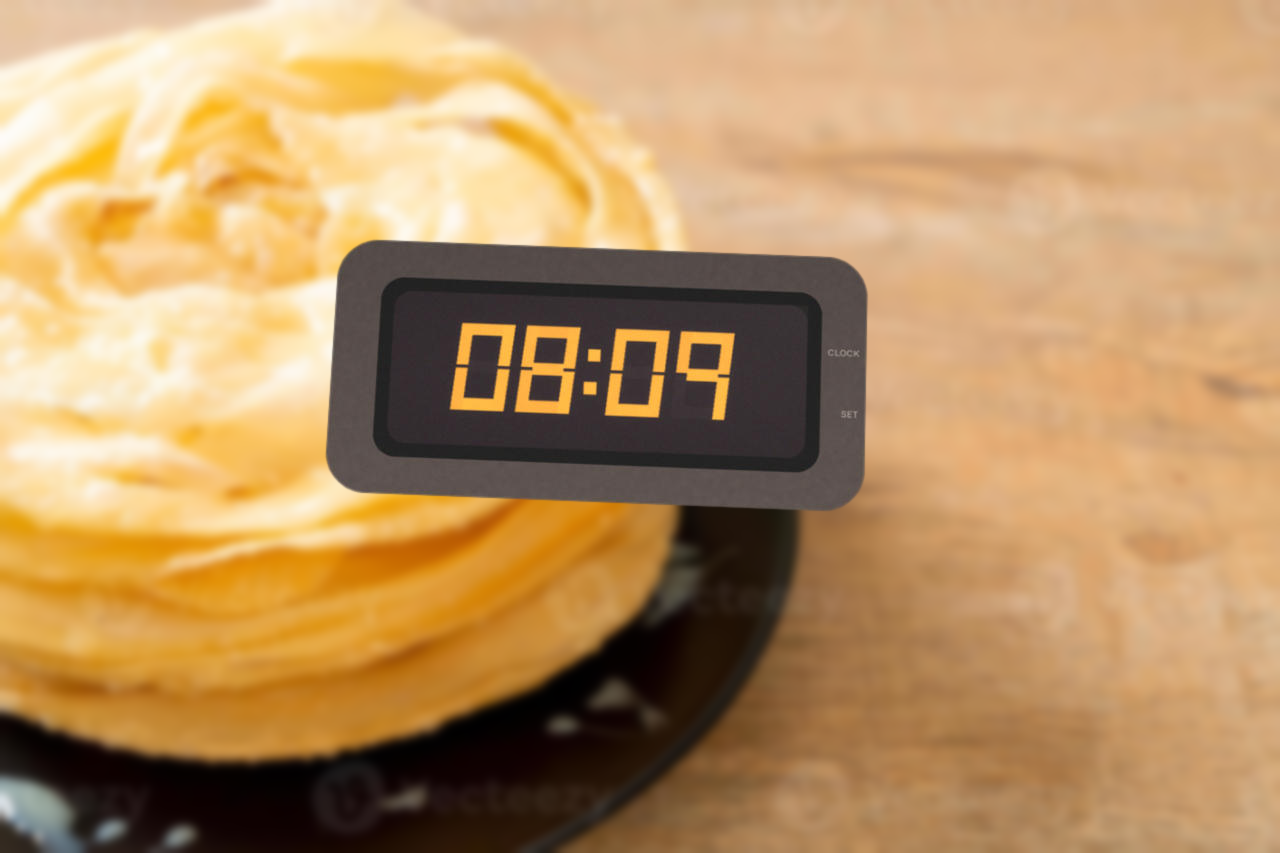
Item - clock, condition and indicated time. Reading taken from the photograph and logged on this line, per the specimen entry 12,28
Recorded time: 8,09
